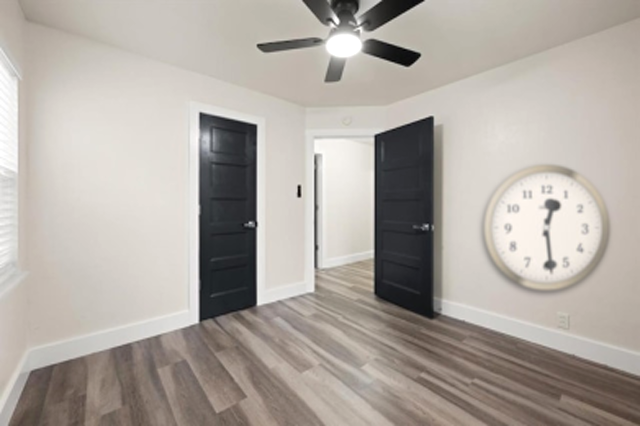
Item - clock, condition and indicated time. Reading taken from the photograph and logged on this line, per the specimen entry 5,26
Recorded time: 12,29
